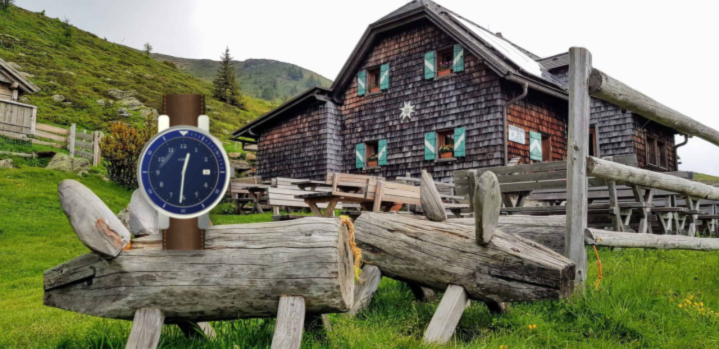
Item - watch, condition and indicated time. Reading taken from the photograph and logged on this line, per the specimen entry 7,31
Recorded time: 12,31
